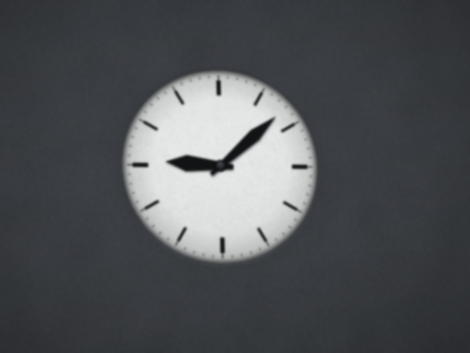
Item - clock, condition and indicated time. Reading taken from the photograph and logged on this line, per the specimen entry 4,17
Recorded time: 9,08
